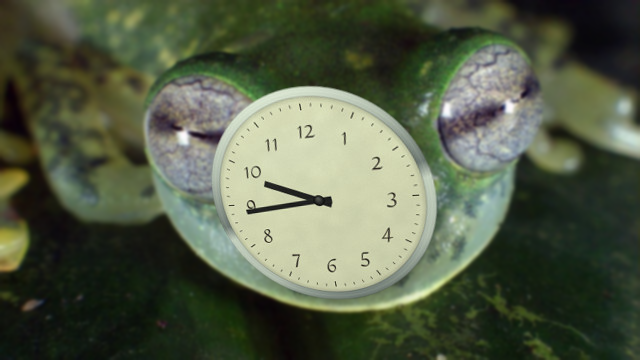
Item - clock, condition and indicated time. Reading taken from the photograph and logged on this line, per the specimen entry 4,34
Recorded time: 9,44
